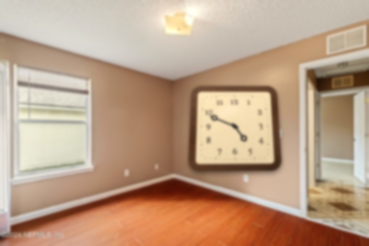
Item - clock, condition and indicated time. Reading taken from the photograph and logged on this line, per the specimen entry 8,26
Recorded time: 4,49
